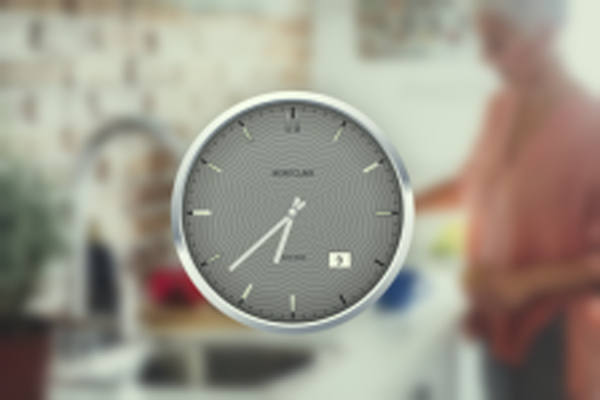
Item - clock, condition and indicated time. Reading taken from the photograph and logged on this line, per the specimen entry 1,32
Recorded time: 6,38
